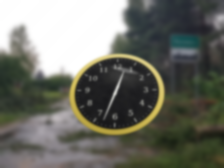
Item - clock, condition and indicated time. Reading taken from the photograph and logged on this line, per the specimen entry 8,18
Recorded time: 12,33
